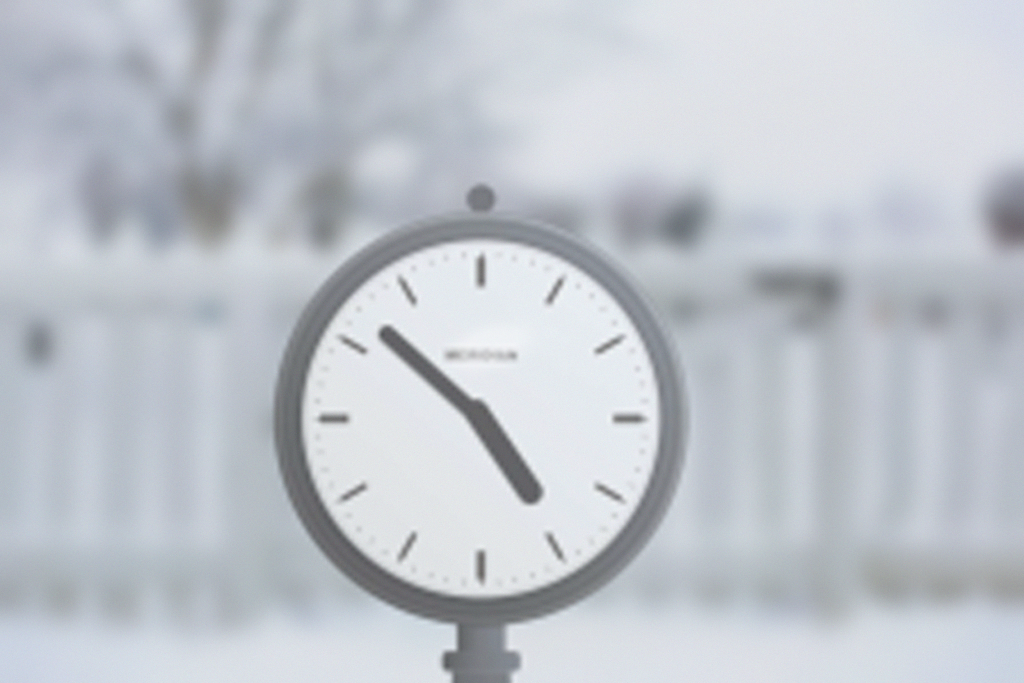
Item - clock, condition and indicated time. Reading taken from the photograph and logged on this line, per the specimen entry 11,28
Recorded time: 4,52
